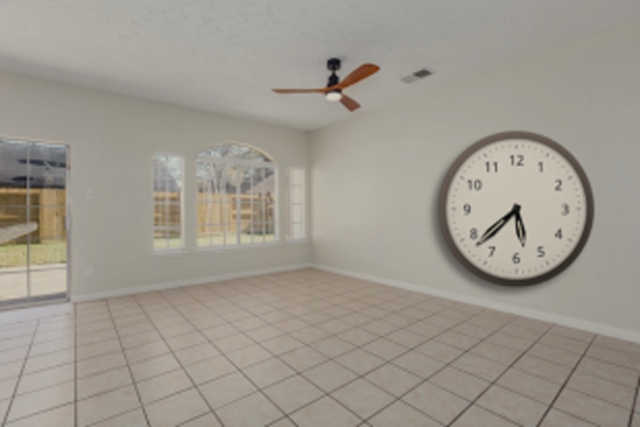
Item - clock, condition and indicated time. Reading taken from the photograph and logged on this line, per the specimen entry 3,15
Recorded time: 5,38
